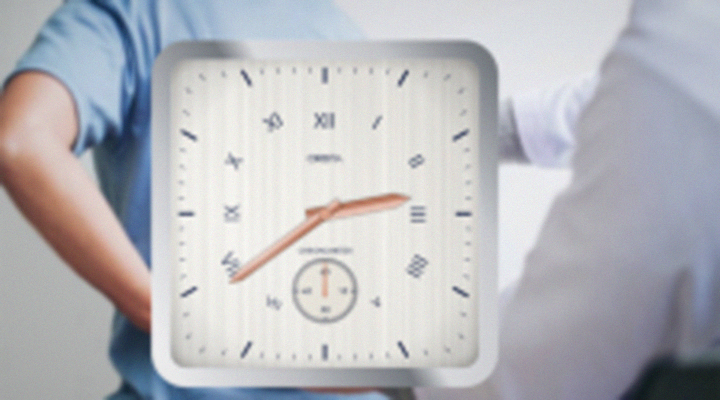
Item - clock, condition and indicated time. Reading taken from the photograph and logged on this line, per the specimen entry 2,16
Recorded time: 2,39
